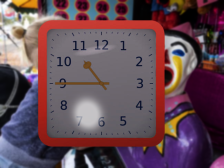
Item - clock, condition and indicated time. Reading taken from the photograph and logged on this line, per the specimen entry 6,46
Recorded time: 10,45
